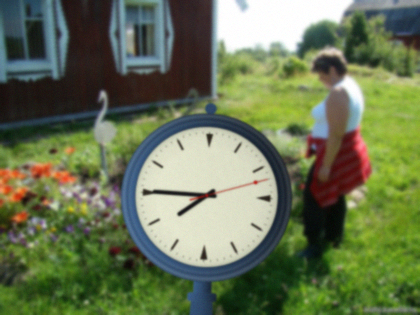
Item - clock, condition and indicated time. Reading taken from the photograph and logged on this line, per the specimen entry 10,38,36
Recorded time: 7,45,12
